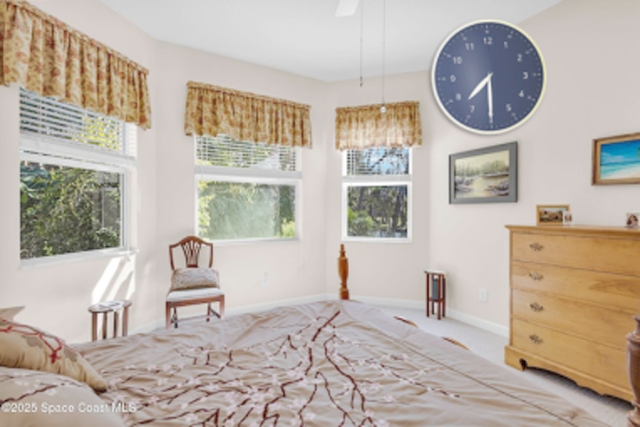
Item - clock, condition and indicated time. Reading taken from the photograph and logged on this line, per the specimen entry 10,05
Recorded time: 7,30
